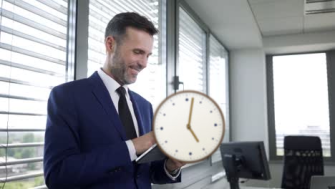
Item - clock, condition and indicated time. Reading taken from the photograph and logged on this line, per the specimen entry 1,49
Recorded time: 5,02
